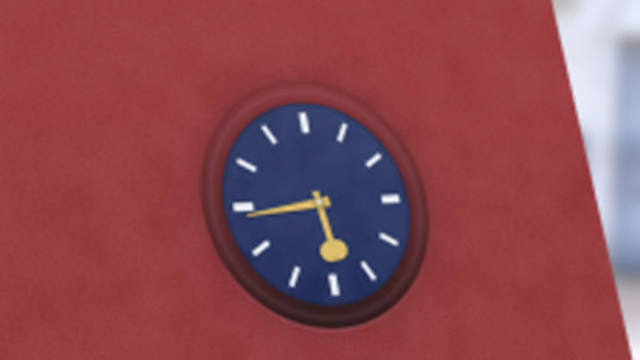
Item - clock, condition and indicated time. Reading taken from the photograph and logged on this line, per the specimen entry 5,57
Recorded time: 5,44
